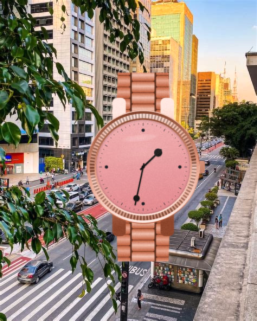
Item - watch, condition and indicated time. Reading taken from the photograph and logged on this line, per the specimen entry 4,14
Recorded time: 1,32
